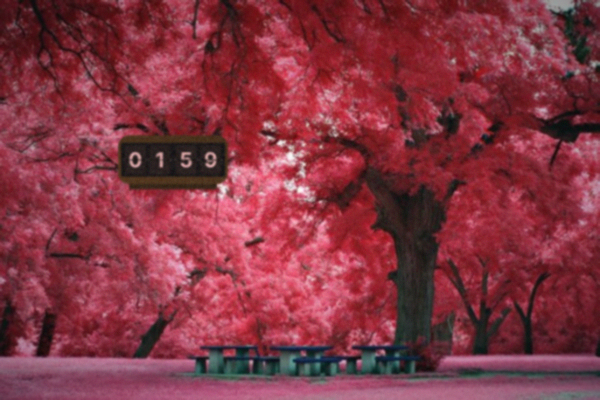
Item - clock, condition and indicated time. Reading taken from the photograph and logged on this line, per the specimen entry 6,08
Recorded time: 1,59
